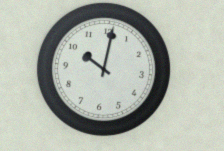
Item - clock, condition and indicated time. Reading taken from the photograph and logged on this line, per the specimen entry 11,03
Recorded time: 10,01
